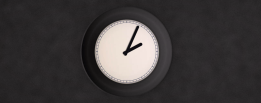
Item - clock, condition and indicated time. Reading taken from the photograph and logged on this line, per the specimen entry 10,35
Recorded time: 2,04
